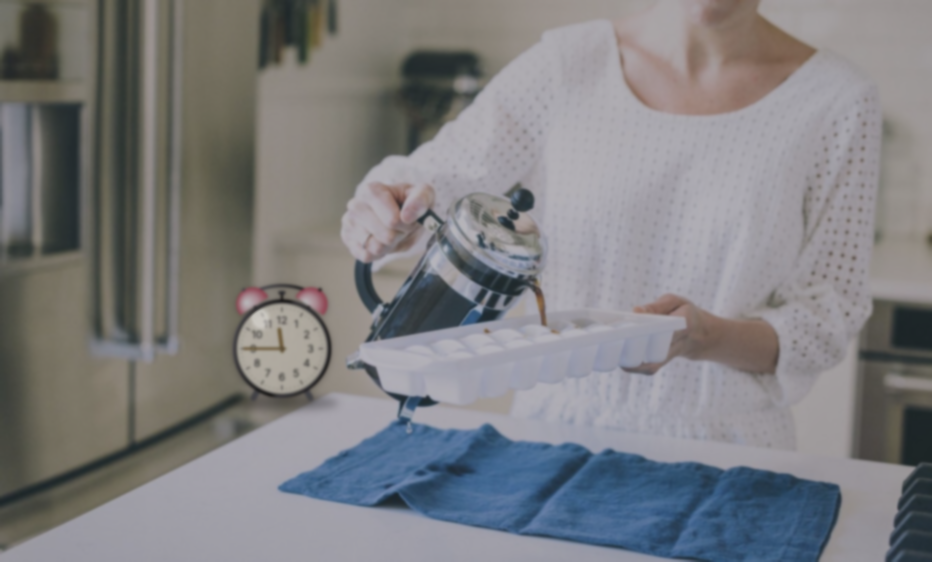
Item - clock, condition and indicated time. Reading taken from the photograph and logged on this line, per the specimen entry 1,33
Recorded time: 11,45
